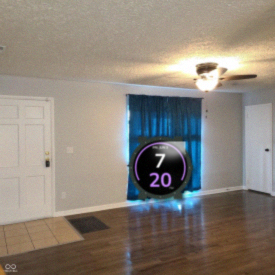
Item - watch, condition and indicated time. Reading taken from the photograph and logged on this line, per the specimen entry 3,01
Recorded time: 7,20
